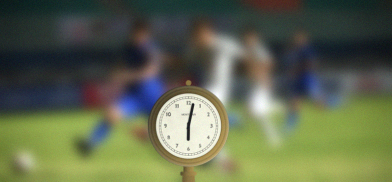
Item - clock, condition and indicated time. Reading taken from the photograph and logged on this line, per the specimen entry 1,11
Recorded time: 6,02
